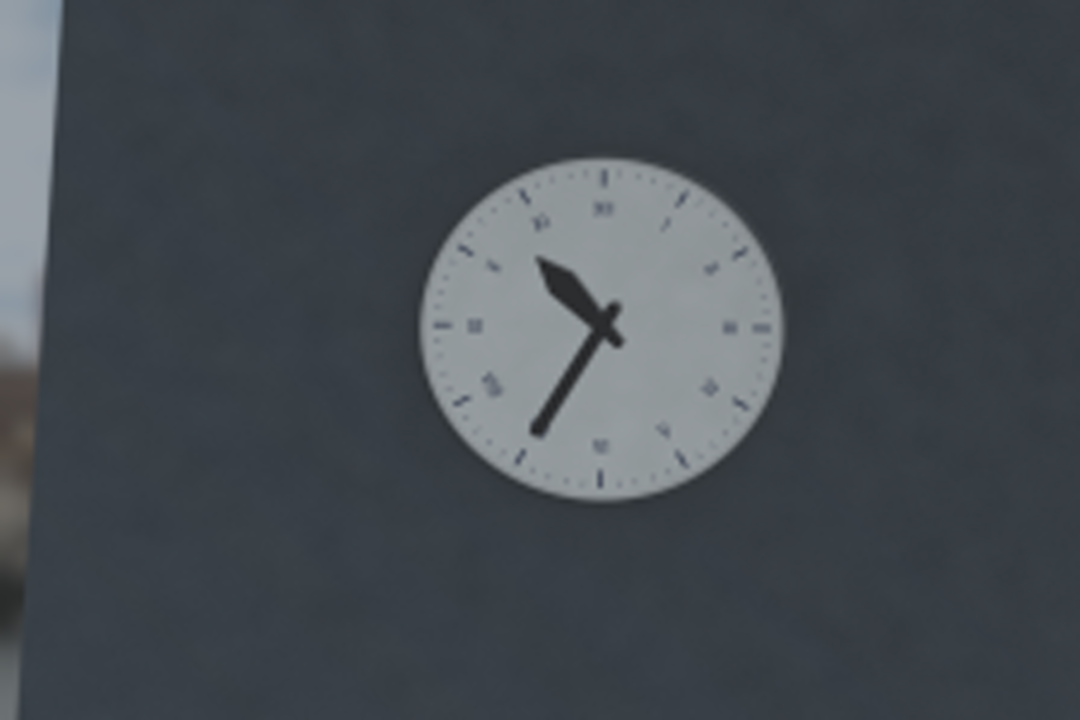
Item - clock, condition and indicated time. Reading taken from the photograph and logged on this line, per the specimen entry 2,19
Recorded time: 10,35
